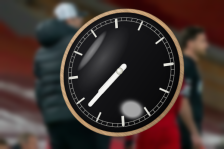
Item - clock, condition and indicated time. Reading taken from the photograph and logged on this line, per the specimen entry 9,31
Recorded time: 7,38
